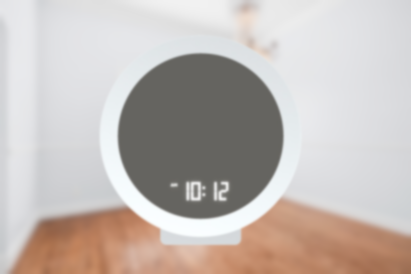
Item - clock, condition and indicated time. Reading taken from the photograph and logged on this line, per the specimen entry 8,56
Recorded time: 10,12
